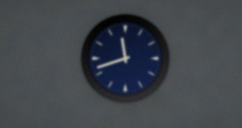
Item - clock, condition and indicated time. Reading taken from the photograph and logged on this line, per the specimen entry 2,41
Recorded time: 11,42
